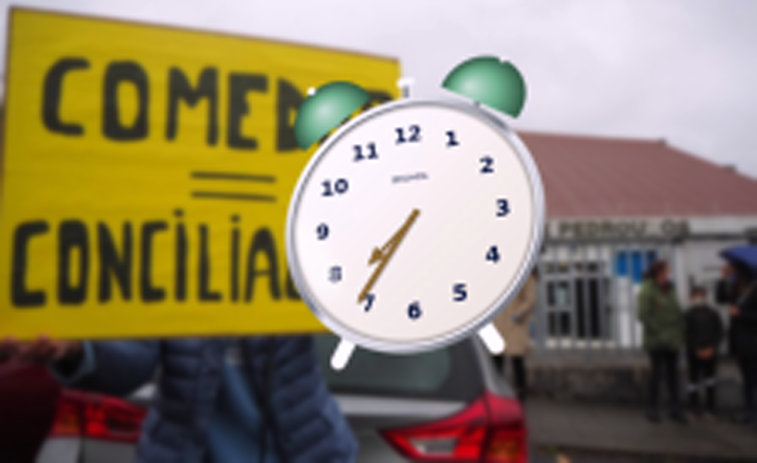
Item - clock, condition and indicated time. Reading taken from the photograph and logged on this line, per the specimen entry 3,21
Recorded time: 7,36
